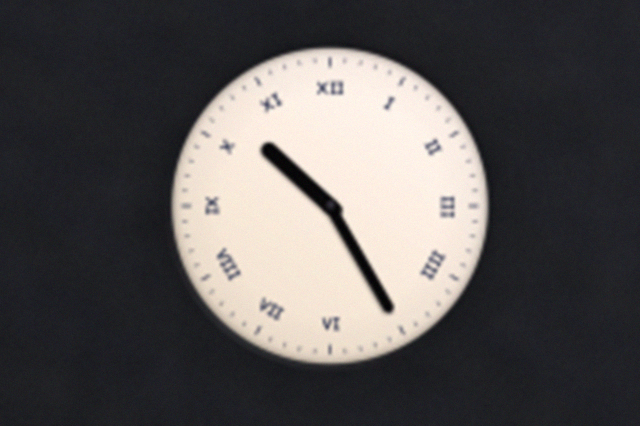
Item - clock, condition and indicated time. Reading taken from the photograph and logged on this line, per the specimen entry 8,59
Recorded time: 10,25
